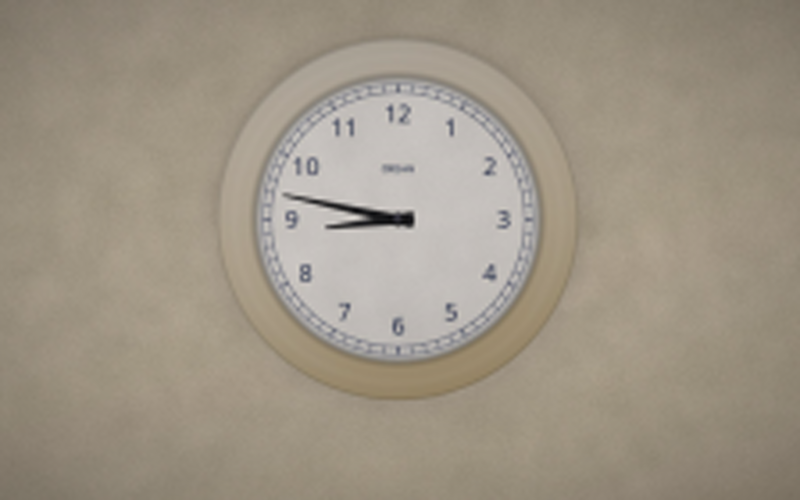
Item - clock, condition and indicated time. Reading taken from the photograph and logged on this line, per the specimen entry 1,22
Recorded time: 8,47
